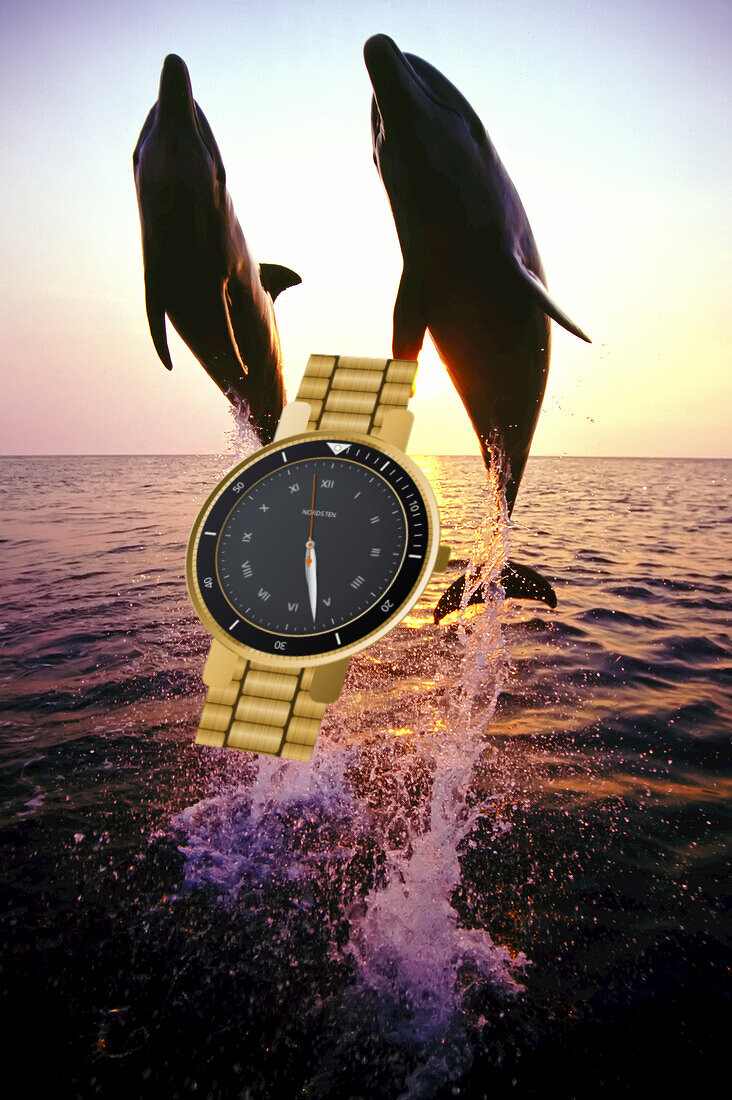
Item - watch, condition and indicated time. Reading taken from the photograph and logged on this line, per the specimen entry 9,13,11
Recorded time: 5,26,58
